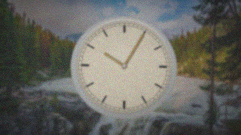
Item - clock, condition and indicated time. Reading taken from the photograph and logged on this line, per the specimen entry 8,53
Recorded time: 10,05
